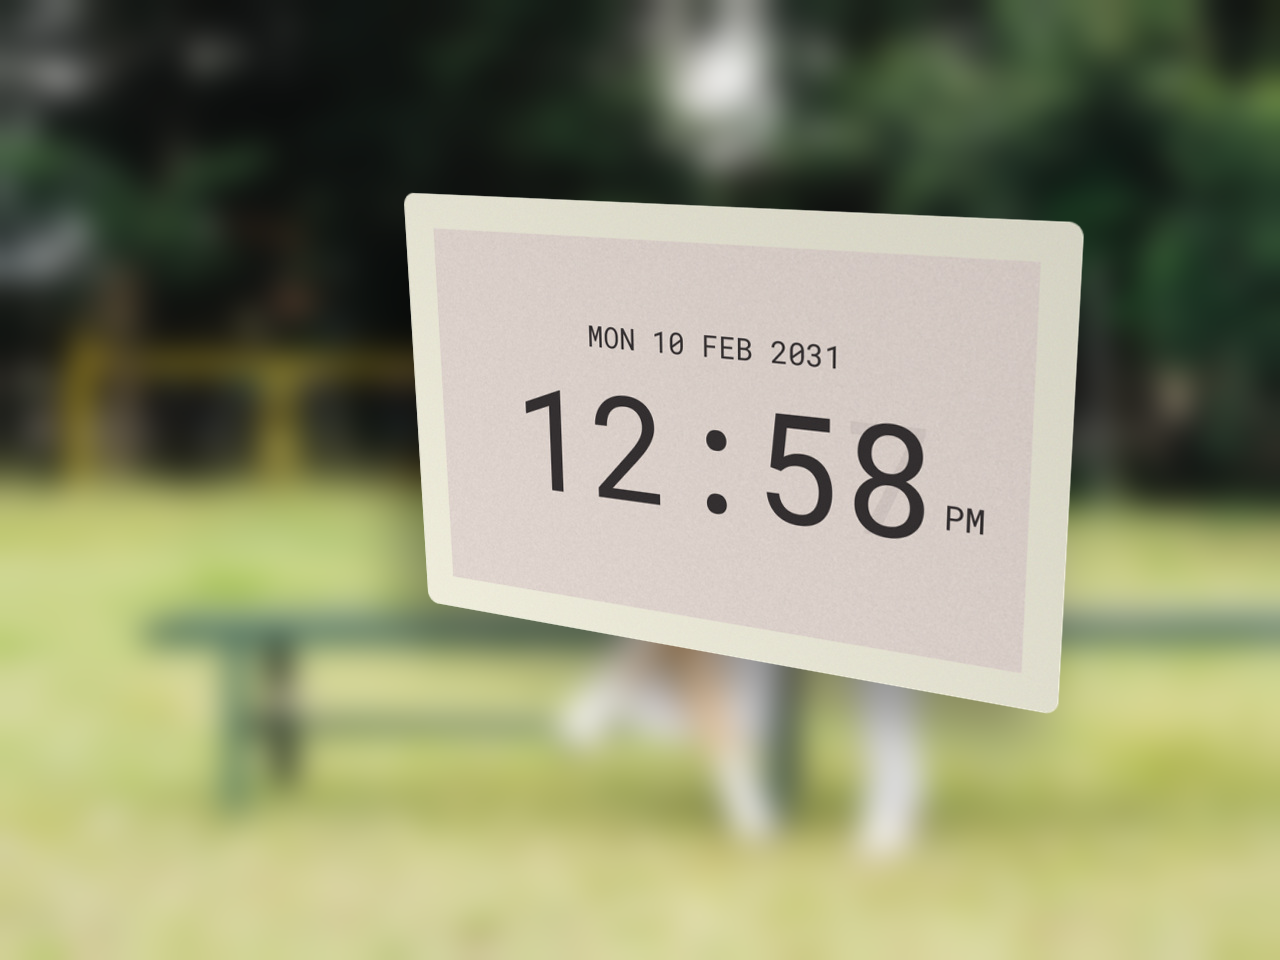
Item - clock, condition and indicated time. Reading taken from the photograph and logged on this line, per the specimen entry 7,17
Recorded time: 12,58
